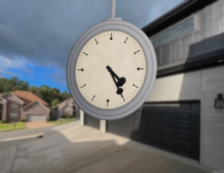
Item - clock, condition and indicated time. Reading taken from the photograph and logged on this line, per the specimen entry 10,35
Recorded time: 4,25
